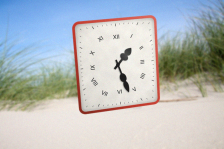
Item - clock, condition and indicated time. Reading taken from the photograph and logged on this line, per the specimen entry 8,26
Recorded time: 1,27
